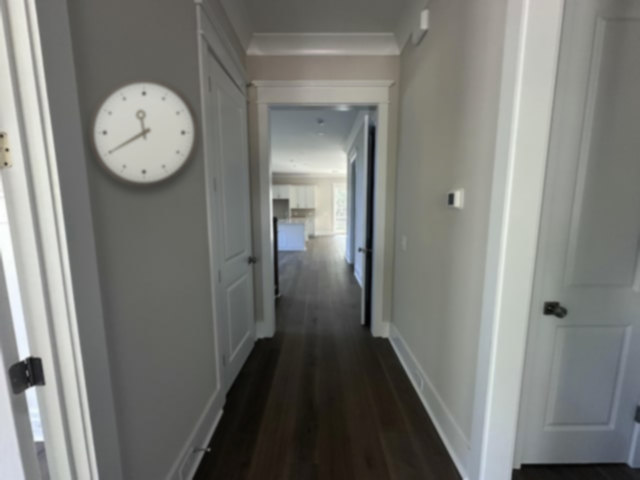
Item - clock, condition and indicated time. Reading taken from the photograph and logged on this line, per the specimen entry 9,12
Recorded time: 11,40
